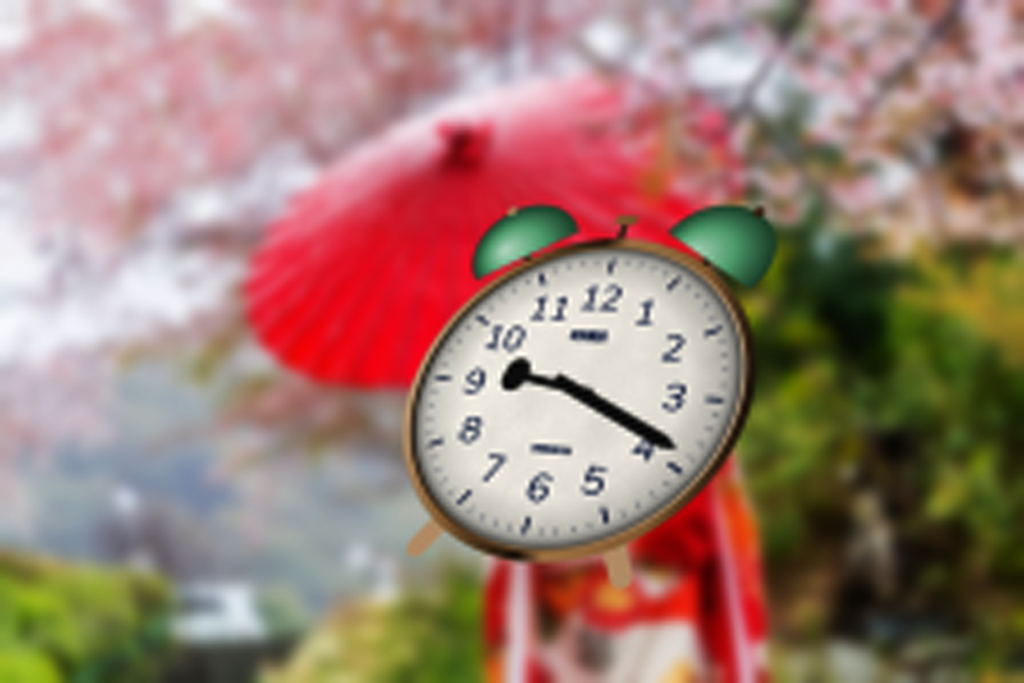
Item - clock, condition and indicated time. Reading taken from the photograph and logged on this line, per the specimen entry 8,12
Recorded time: 9,19
